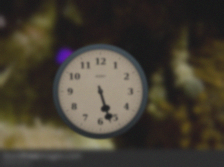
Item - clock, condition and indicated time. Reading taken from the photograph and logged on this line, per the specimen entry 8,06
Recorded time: 5,27
